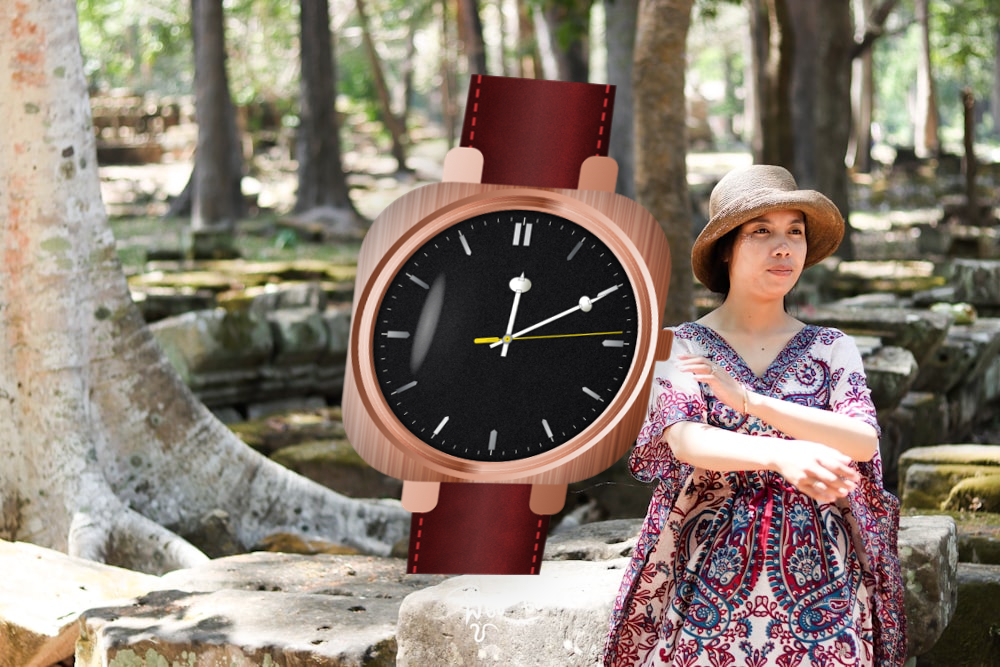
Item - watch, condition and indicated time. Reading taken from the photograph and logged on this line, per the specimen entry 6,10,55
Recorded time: 12,10,14
